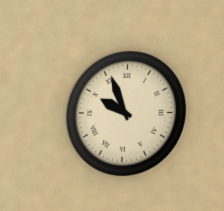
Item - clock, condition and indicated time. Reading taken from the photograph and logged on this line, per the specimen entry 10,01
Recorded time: 9,56
